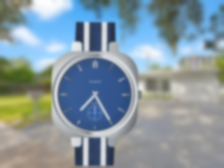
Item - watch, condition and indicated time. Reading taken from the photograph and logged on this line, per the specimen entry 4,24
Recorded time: 7,25
